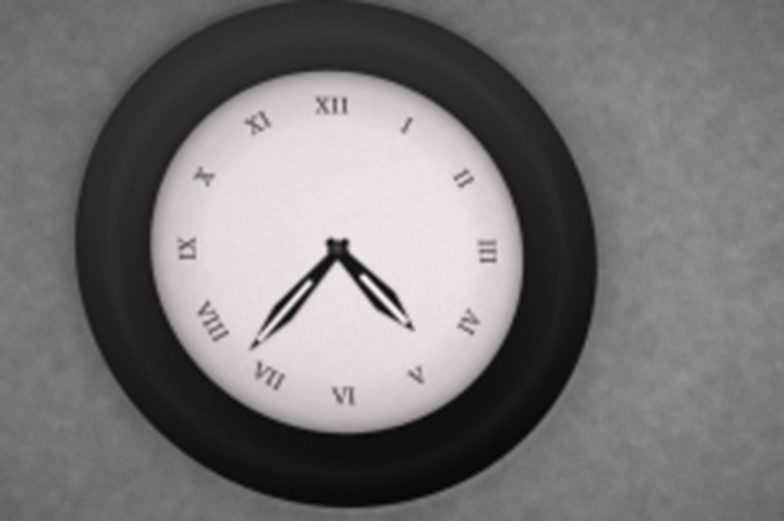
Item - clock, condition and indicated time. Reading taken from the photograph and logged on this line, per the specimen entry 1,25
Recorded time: 4,37
